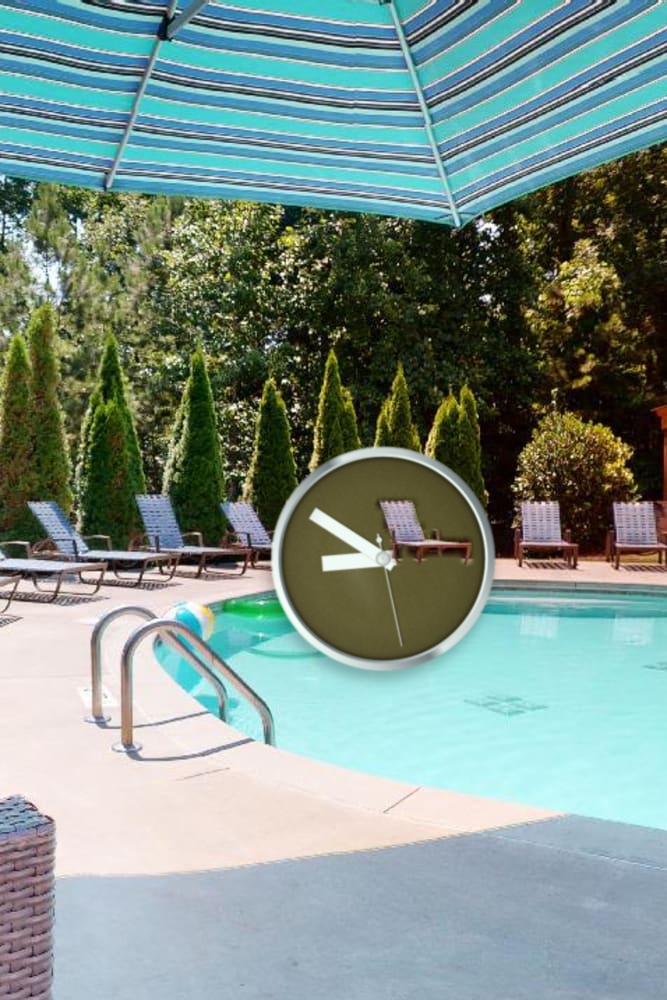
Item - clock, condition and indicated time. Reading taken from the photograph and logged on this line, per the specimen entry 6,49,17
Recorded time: 8,50,28
